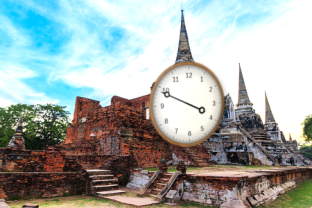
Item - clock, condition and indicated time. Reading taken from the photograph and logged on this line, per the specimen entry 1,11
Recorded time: 3,49
